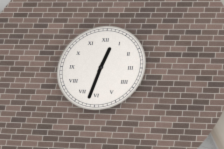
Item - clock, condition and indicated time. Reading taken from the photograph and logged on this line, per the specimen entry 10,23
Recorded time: 12,32
